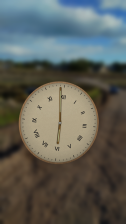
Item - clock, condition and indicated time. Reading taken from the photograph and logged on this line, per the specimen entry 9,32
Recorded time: 5,59
